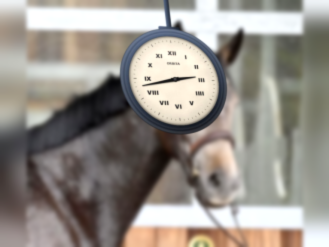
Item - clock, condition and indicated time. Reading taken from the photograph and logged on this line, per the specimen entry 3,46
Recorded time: 2,43
